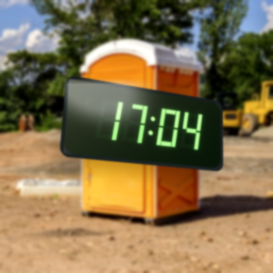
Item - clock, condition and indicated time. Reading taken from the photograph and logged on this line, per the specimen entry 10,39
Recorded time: 17,04
